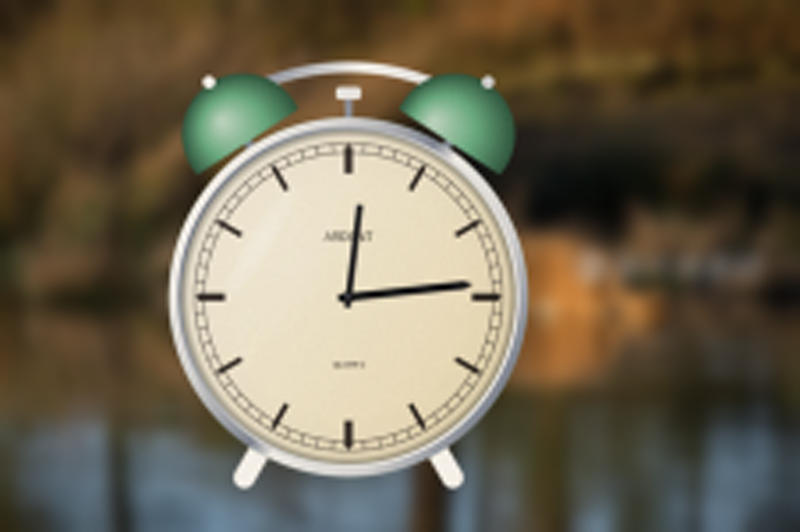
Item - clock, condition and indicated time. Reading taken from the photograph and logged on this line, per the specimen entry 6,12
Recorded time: 12,14
